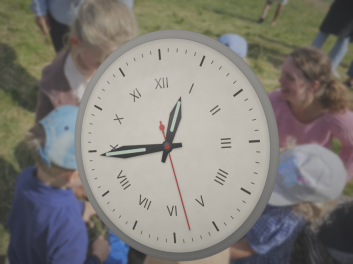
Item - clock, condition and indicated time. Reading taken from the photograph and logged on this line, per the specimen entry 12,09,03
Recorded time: 12,44,28
